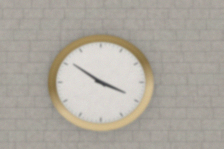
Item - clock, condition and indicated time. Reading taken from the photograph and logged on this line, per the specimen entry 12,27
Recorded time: 3,51
